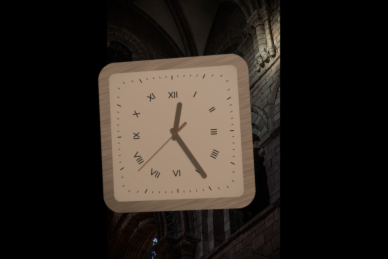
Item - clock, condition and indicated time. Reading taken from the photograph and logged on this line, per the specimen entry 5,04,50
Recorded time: 12,24,38
